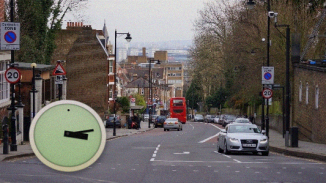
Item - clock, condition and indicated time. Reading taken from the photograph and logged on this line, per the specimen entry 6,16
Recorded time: 3,13
